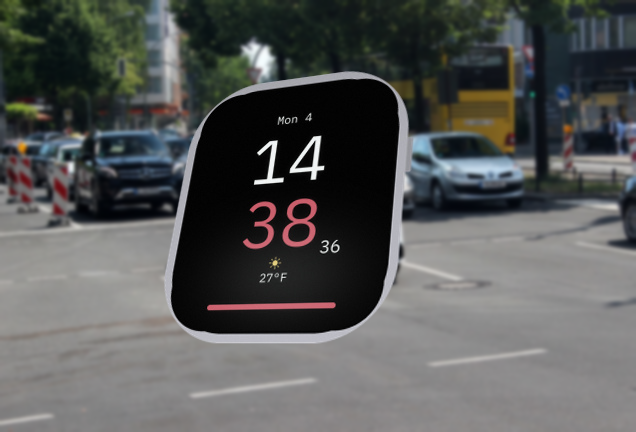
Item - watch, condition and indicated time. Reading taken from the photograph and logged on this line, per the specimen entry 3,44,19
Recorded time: 14,38,36
